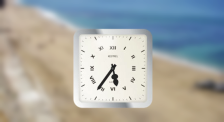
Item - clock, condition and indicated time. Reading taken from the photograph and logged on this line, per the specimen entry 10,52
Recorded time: 5,36
